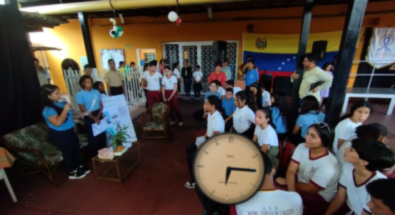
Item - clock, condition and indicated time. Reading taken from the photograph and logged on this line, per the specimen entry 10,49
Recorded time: 6,15
